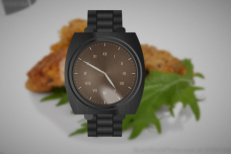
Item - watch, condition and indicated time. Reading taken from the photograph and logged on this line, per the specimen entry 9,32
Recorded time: 4,50
